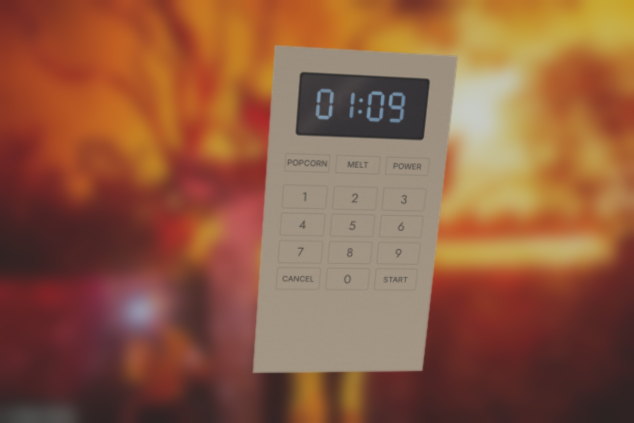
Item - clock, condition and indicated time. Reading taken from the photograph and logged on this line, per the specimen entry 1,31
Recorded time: 1,09
